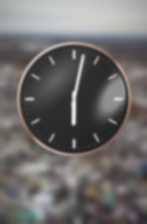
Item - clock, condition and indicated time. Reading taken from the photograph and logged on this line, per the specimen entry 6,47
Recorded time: 6,02
